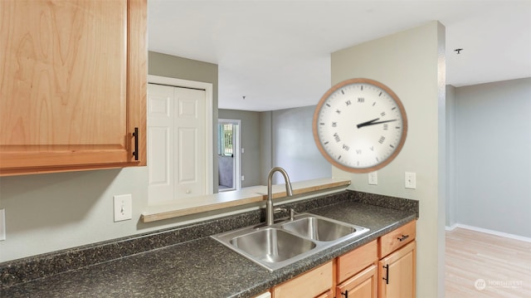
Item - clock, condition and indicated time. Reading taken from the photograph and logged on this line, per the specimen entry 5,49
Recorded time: 2,13
